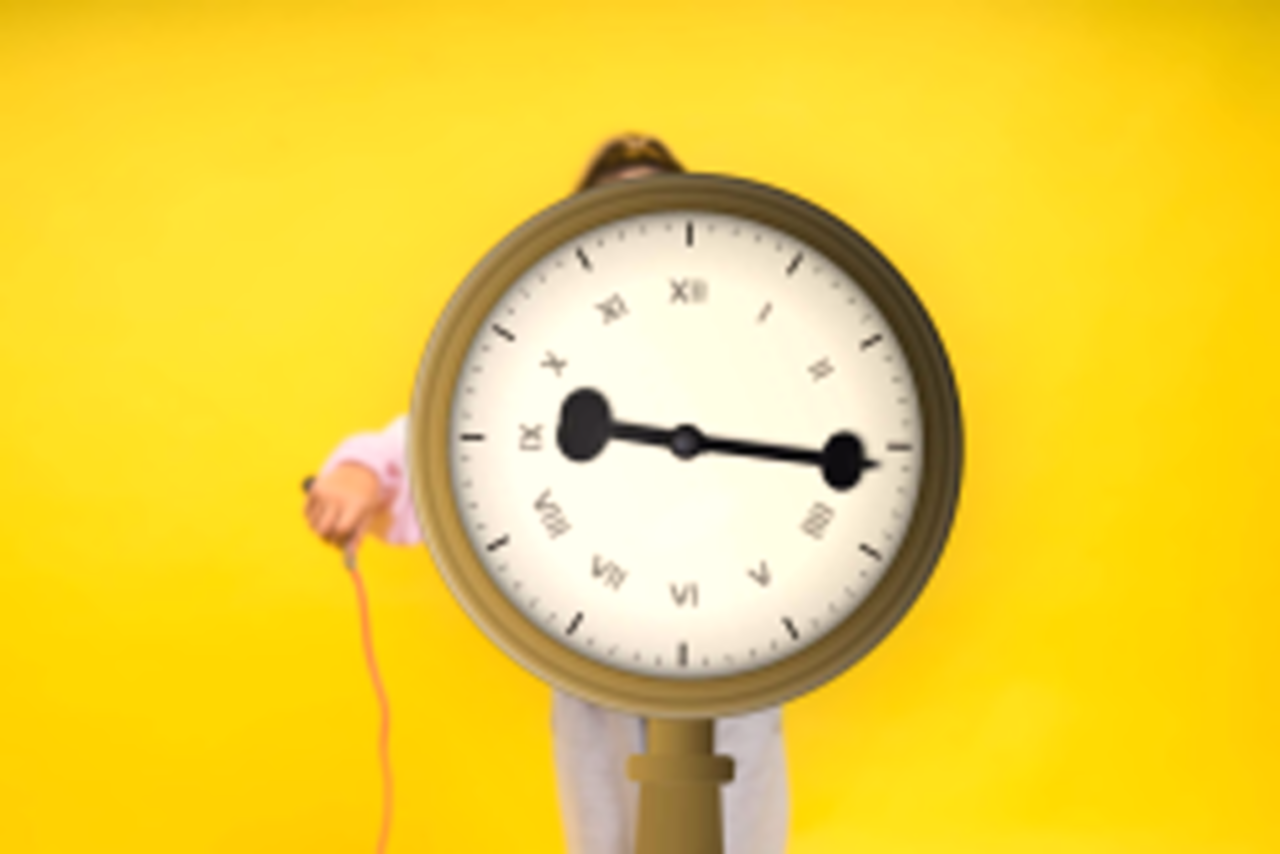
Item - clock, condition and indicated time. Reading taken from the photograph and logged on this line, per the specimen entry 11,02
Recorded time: 9,16
